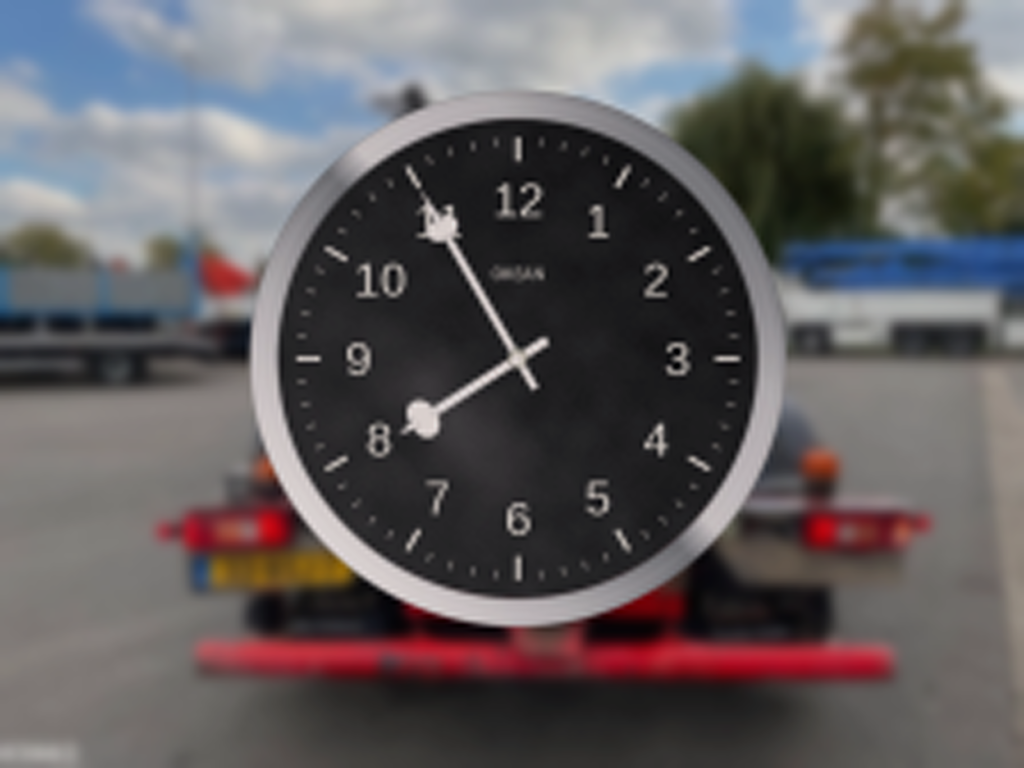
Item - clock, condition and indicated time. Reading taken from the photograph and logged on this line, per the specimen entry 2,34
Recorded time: 7,55
